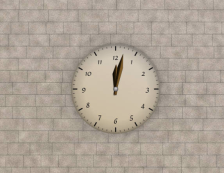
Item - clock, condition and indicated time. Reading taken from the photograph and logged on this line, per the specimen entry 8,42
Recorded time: 12,02
